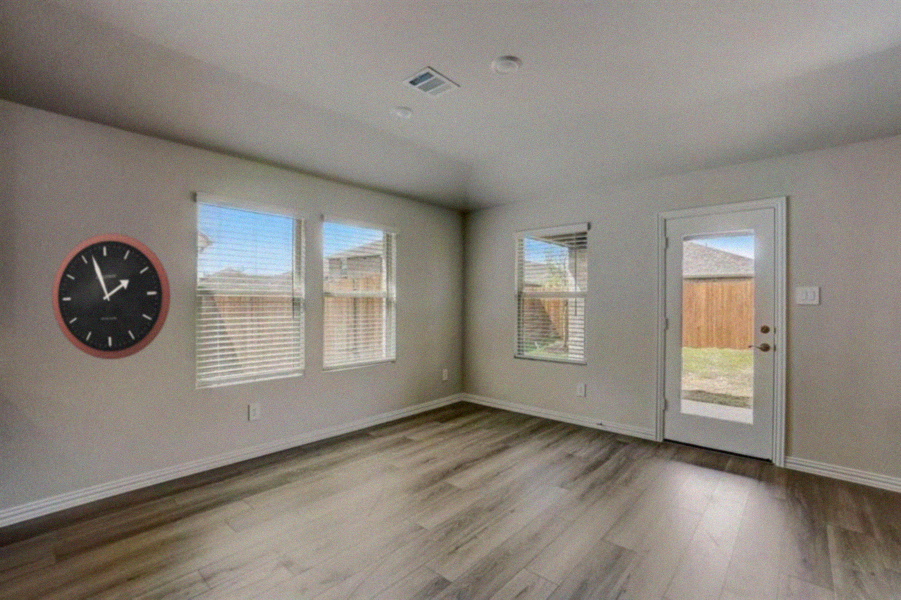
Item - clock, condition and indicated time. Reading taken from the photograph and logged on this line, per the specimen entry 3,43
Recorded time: 1,57
